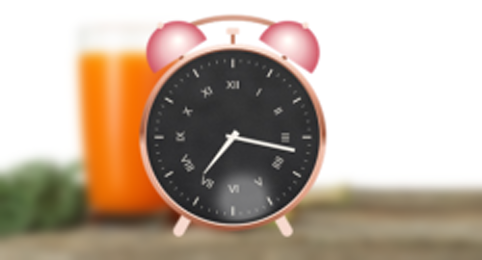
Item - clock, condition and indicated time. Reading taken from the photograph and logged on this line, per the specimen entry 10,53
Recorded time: 7,17
